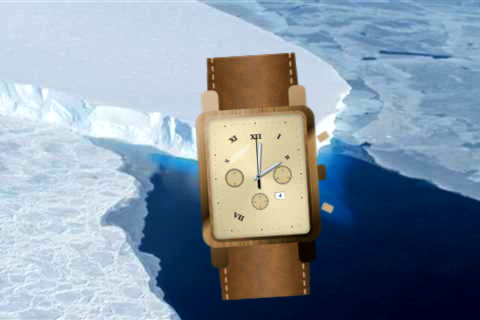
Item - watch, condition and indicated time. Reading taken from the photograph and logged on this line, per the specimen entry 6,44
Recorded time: 2,01
